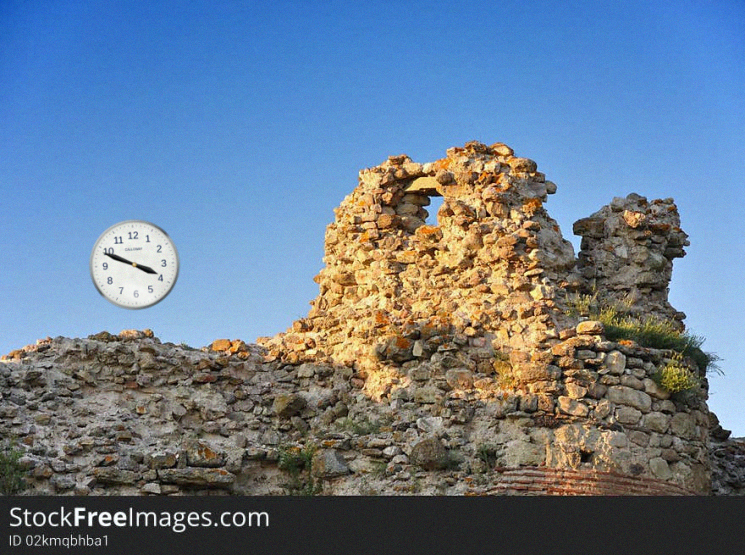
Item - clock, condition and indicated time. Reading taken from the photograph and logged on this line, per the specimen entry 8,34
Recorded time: 3,49
